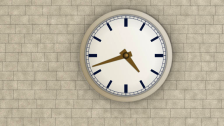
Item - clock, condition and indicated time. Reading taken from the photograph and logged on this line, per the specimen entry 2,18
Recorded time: 4,42
